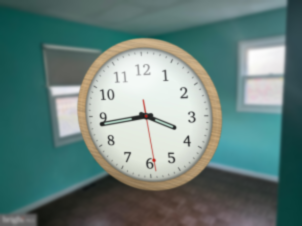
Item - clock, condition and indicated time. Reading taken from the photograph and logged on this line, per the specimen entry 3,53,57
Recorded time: 3,43,29
